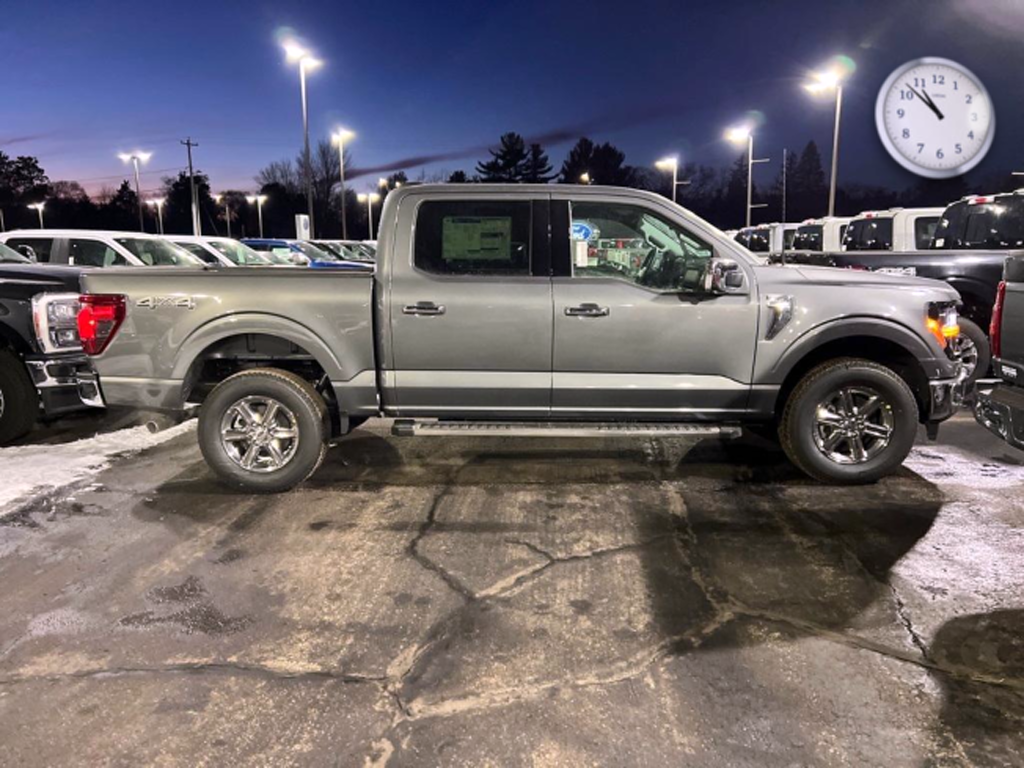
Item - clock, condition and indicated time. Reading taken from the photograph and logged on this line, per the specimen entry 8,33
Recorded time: 10,52
